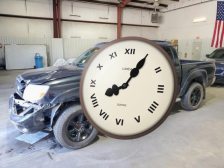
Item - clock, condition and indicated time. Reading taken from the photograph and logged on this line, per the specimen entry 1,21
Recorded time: 8,05
